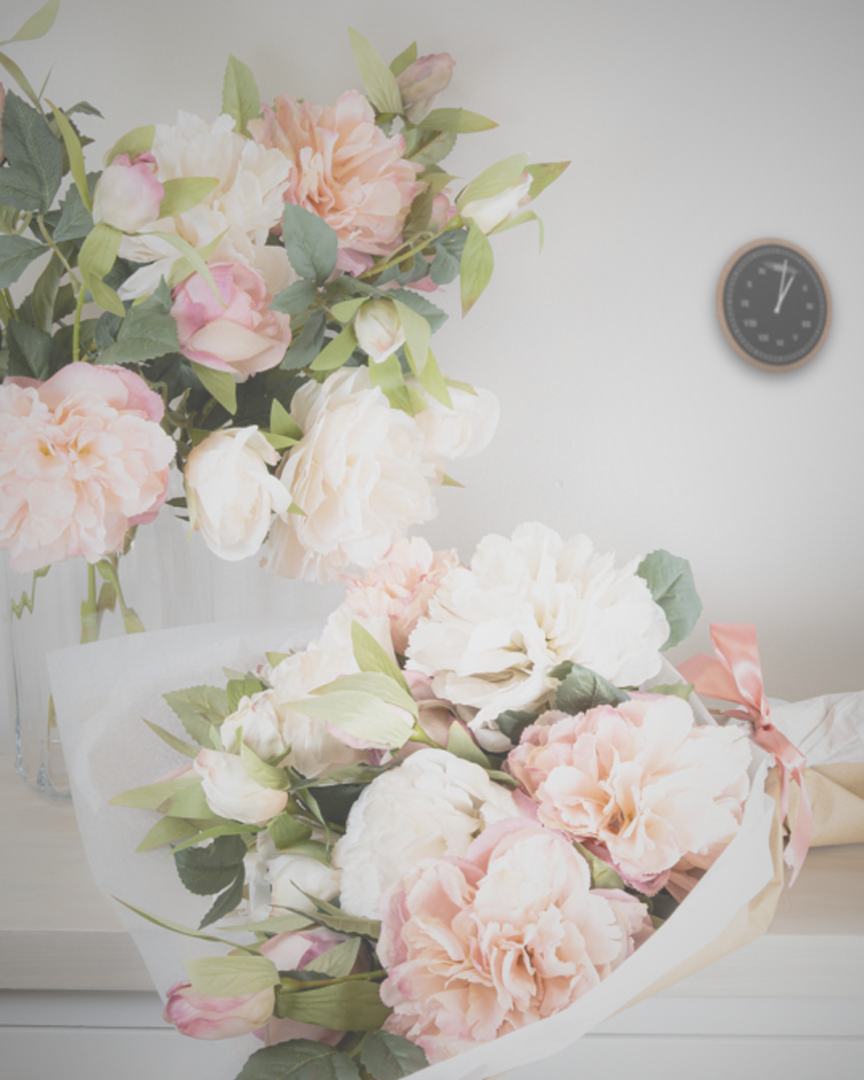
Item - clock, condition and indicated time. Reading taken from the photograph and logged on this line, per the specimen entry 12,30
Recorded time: 1,02
